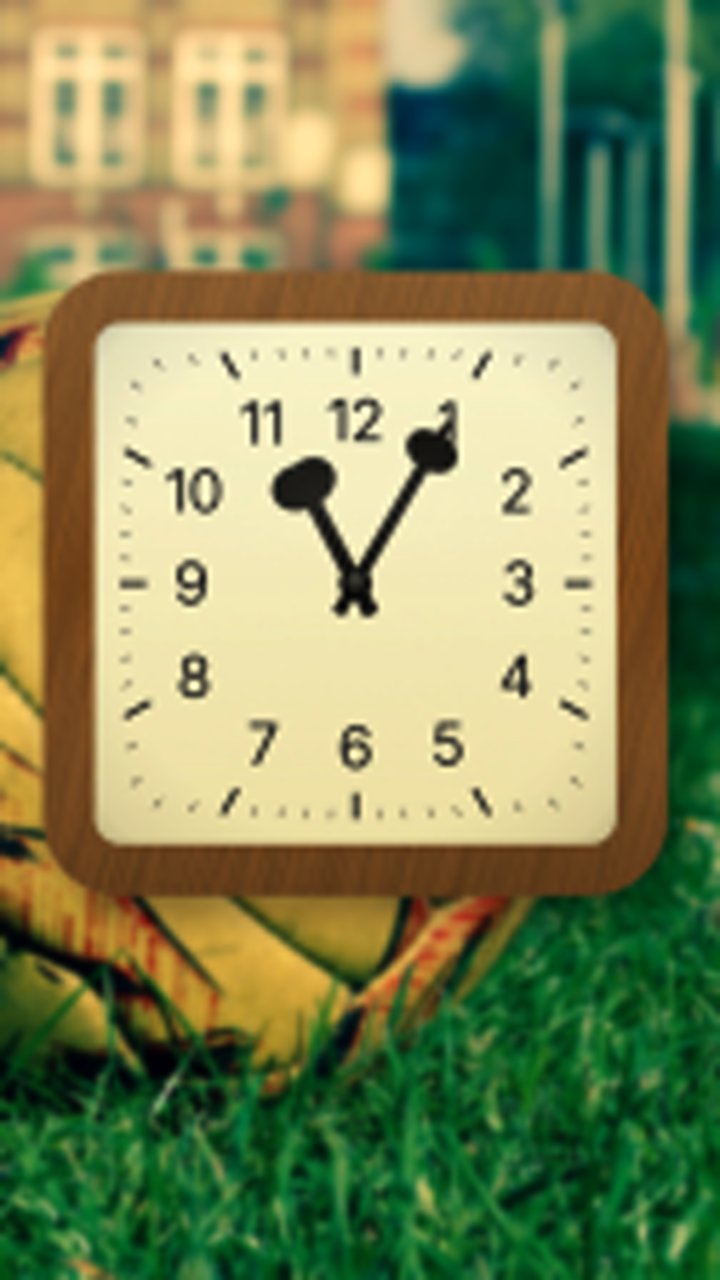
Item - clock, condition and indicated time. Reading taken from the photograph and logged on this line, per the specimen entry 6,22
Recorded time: 11,05
